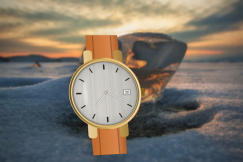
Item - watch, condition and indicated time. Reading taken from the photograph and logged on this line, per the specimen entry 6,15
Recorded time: 7,19
